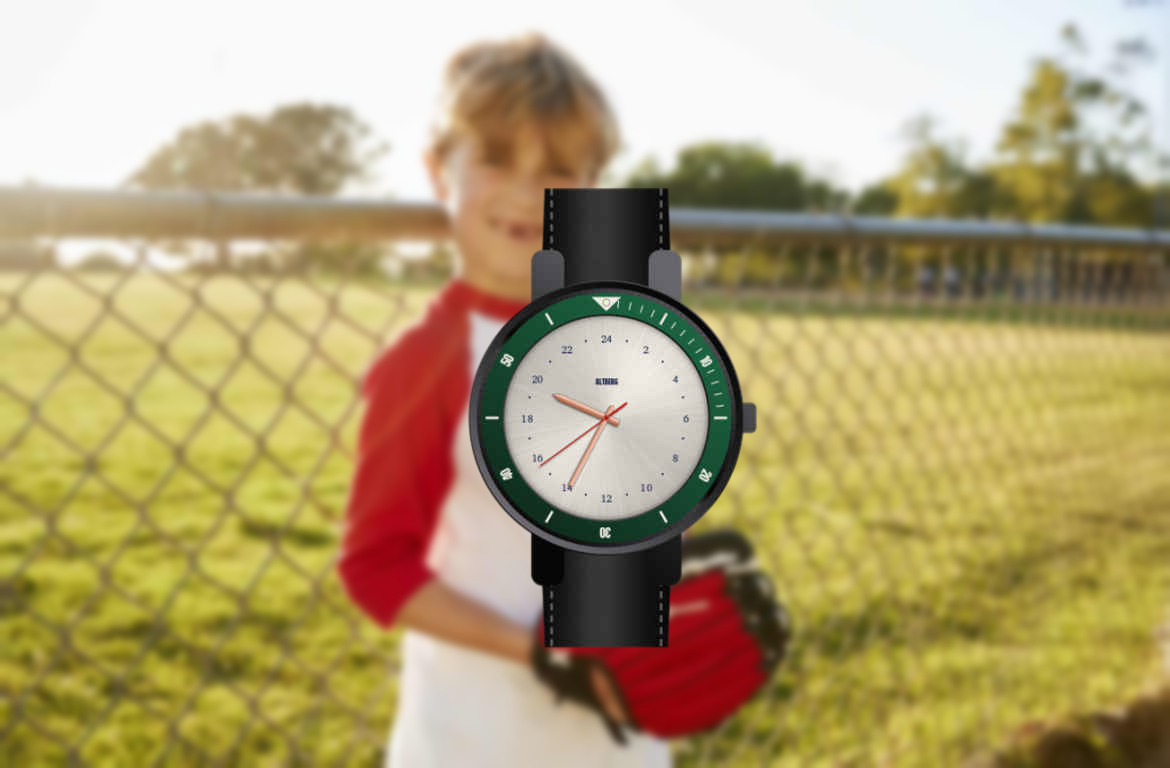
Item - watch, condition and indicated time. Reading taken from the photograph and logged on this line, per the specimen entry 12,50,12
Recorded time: 19,34,39
